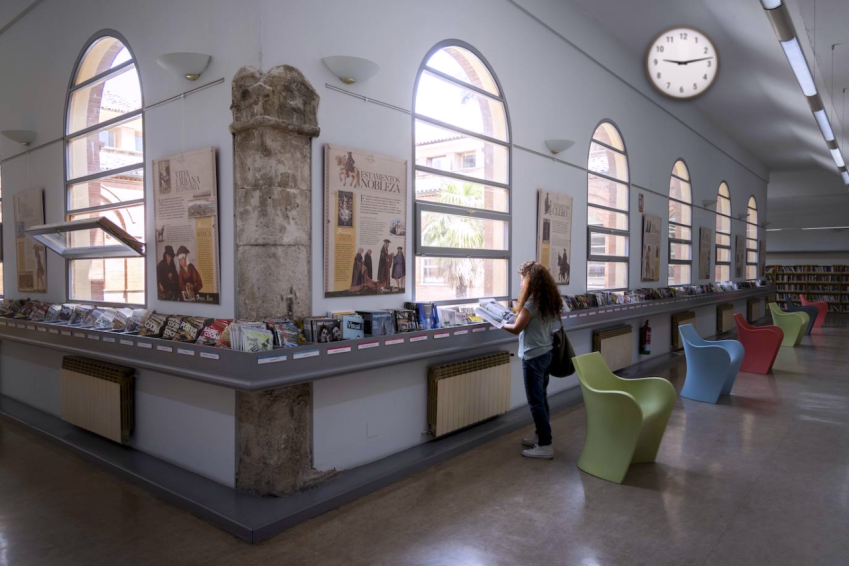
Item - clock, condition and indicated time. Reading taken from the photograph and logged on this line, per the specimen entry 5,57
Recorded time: 9,13
